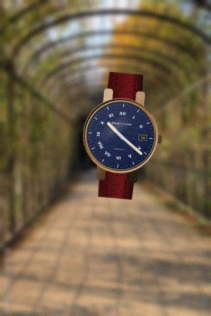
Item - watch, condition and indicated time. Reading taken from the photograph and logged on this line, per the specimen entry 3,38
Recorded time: 10,21
